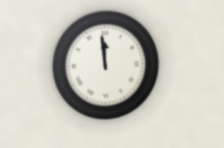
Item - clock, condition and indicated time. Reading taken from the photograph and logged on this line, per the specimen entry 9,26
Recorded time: 11,59
